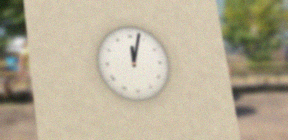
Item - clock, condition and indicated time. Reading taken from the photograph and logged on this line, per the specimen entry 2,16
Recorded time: 12,03
